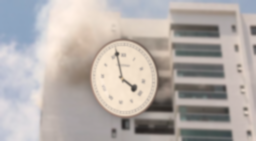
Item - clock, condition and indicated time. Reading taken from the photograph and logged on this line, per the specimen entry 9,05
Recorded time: 3,57
